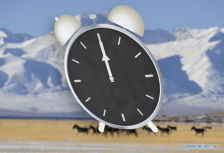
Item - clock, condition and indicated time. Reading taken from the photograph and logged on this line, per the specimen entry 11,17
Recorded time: 12,00
